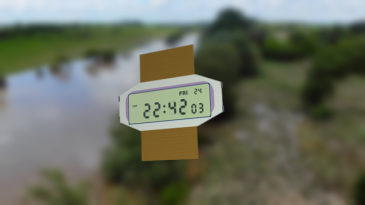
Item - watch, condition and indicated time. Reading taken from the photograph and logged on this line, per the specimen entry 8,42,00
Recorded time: 22,42,03
